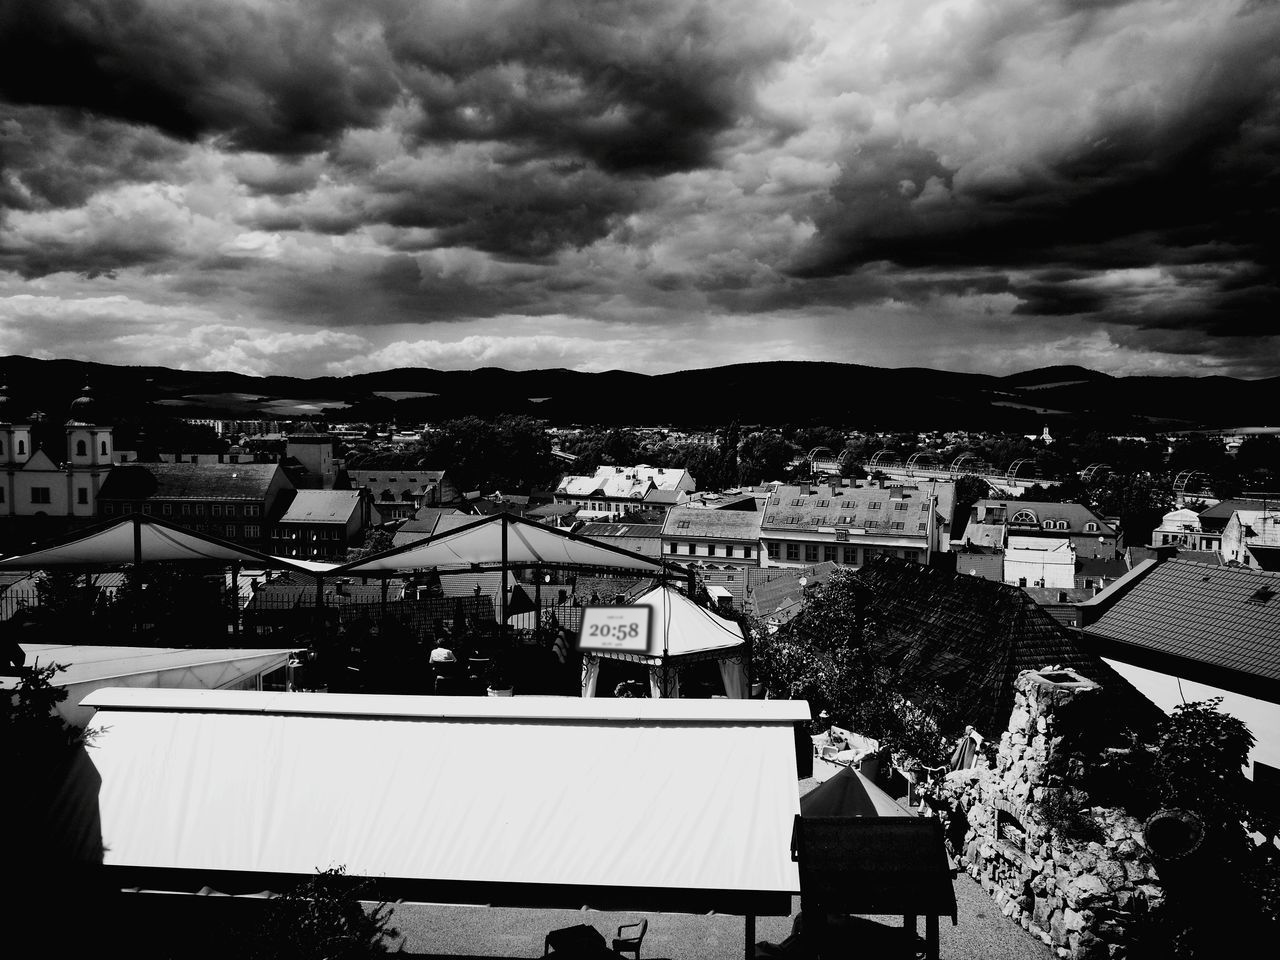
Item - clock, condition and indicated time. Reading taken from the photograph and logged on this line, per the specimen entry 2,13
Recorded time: 20,58
